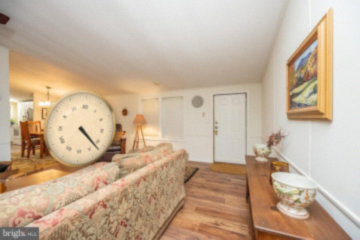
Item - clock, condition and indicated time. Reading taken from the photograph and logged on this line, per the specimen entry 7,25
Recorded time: 4,22
